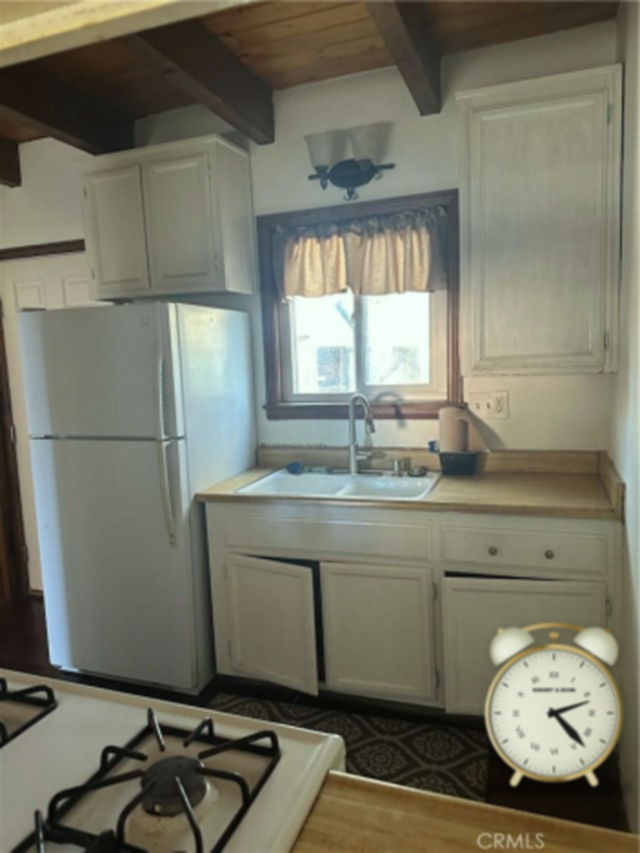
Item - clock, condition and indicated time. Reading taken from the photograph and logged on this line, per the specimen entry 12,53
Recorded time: 2,23
